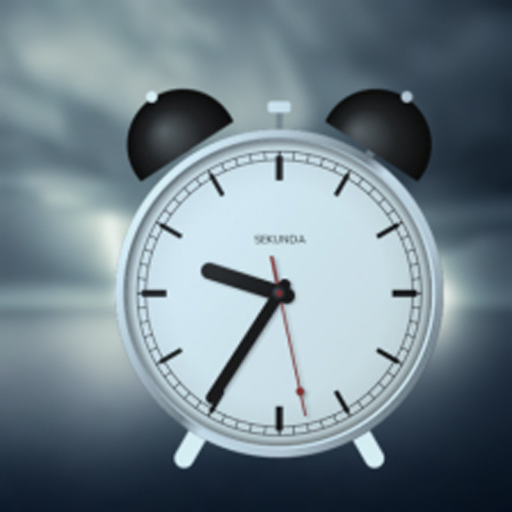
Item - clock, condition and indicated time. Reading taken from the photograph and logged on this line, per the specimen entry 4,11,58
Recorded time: 9,35,28
